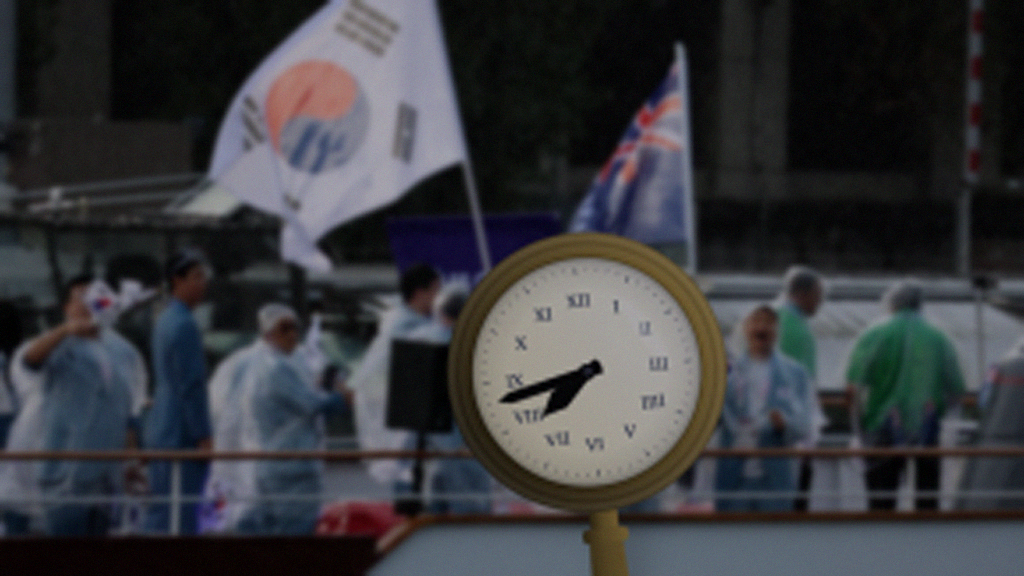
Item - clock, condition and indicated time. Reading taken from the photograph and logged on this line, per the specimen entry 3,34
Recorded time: 7,43
